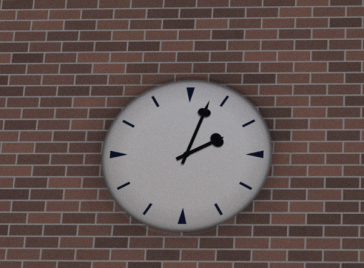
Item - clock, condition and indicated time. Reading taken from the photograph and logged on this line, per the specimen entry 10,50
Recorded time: 2,03
